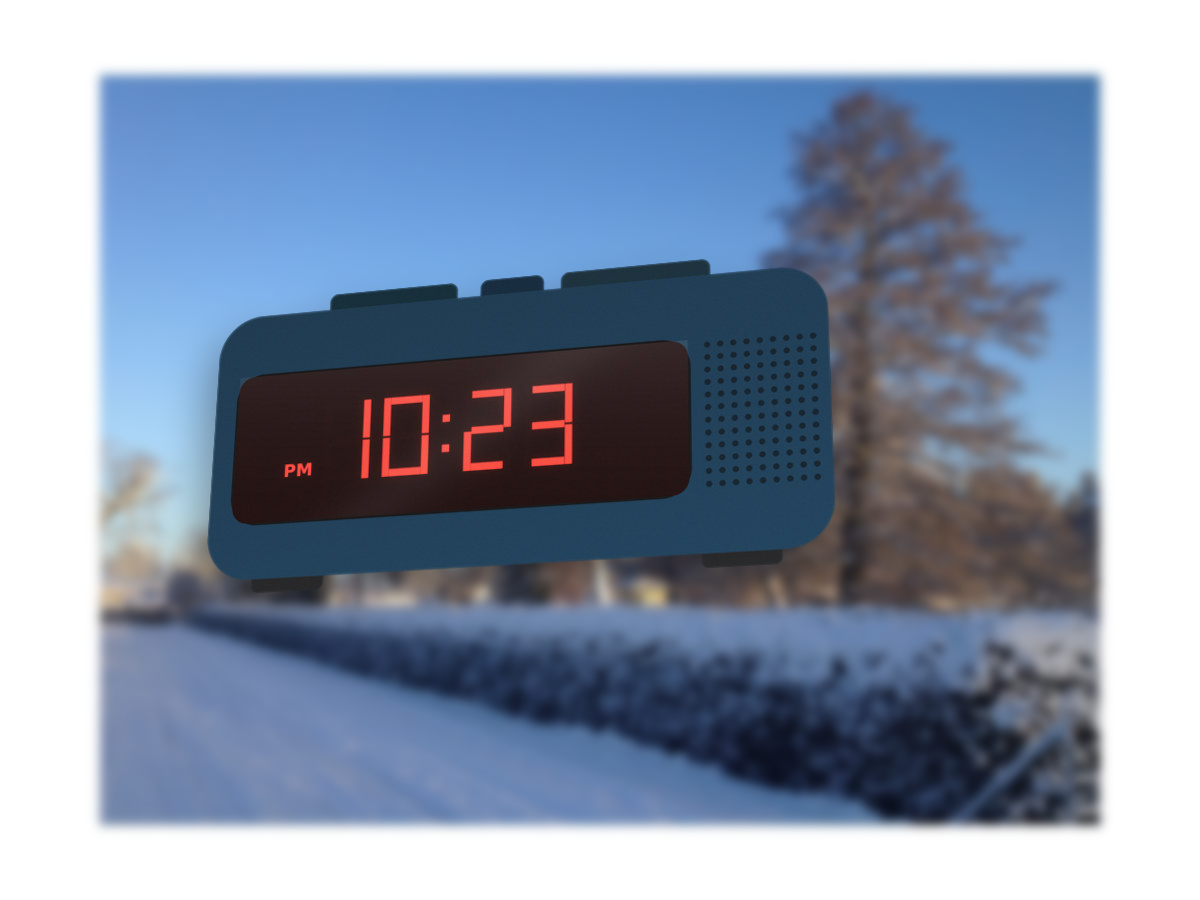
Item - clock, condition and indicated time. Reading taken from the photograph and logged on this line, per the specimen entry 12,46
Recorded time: 10,23
